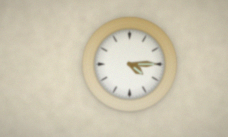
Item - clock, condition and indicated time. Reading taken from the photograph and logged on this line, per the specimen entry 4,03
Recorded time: 4,15
